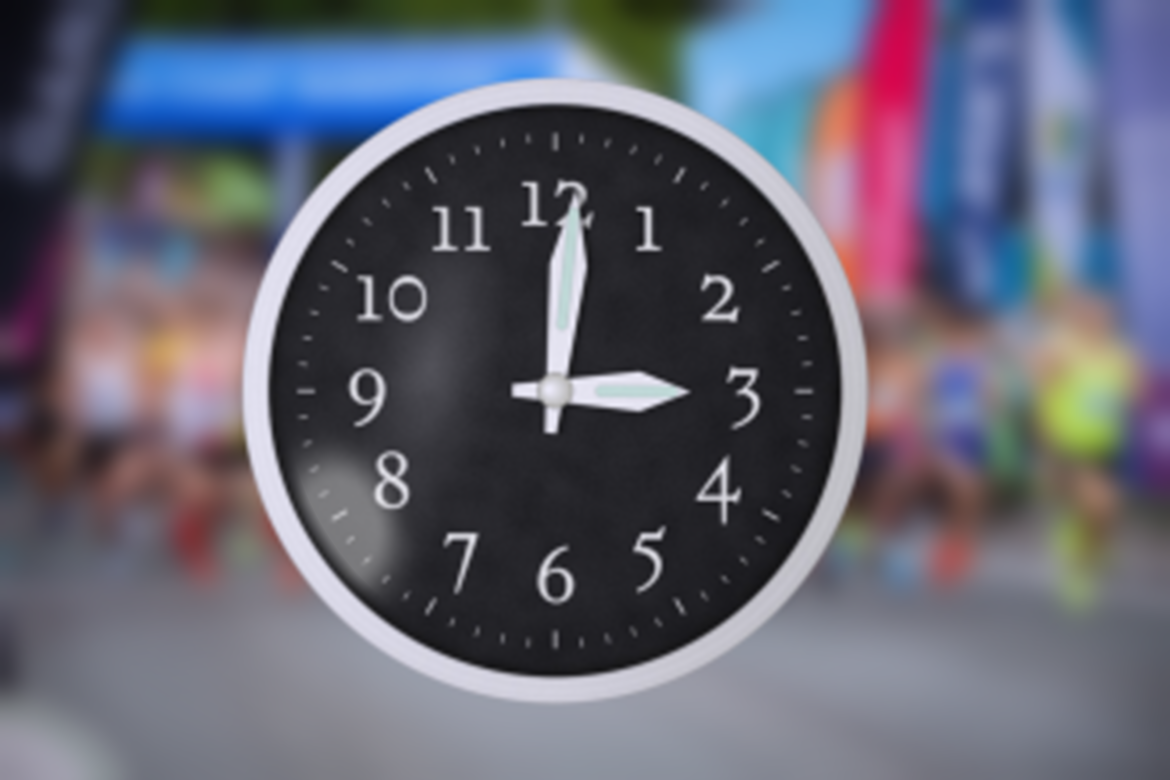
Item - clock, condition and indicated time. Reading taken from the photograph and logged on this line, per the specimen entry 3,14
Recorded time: 3,01
